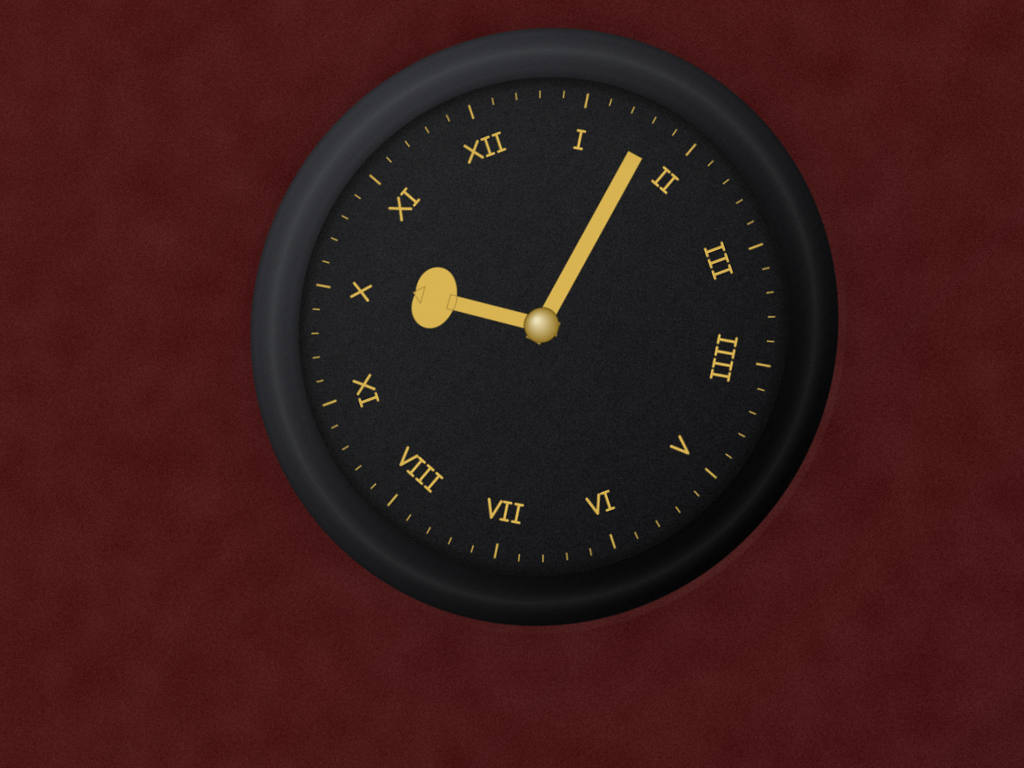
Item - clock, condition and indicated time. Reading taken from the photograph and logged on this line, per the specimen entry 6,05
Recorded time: 10,08
